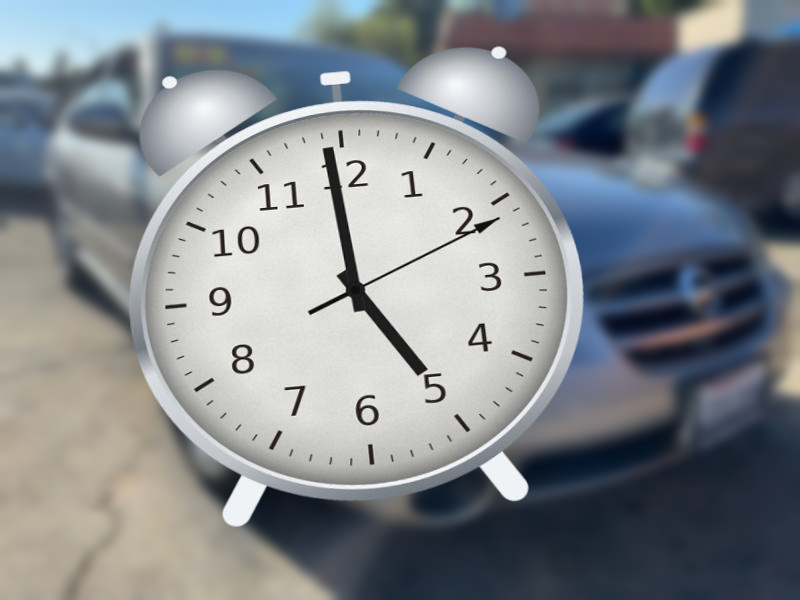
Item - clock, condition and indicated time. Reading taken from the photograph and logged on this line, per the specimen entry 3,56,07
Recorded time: 4,59,11
